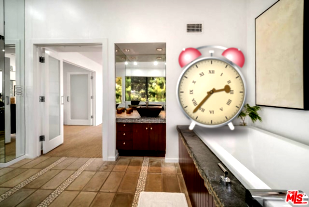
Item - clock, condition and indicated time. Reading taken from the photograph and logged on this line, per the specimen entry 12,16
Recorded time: 2,37
